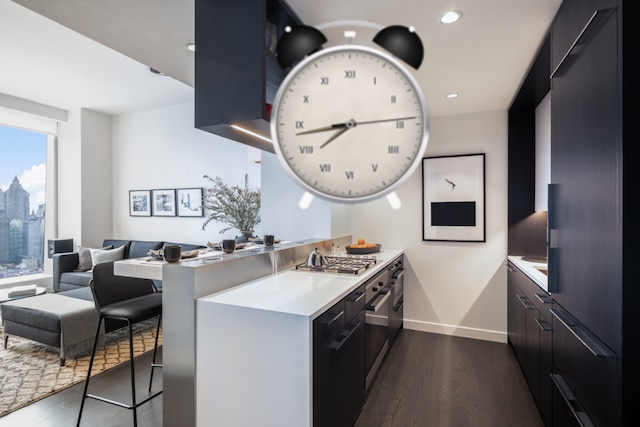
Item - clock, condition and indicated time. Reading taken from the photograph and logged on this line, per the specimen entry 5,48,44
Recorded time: 7,43,14
